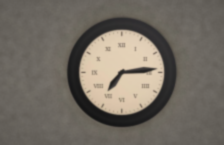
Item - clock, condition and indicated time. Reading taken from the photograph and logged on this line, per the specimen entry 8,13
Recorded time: 7,14
